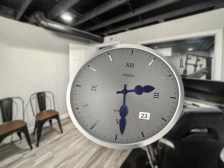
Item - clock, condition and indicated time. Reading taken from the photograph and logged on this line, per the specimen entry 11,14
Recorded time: 2,29
